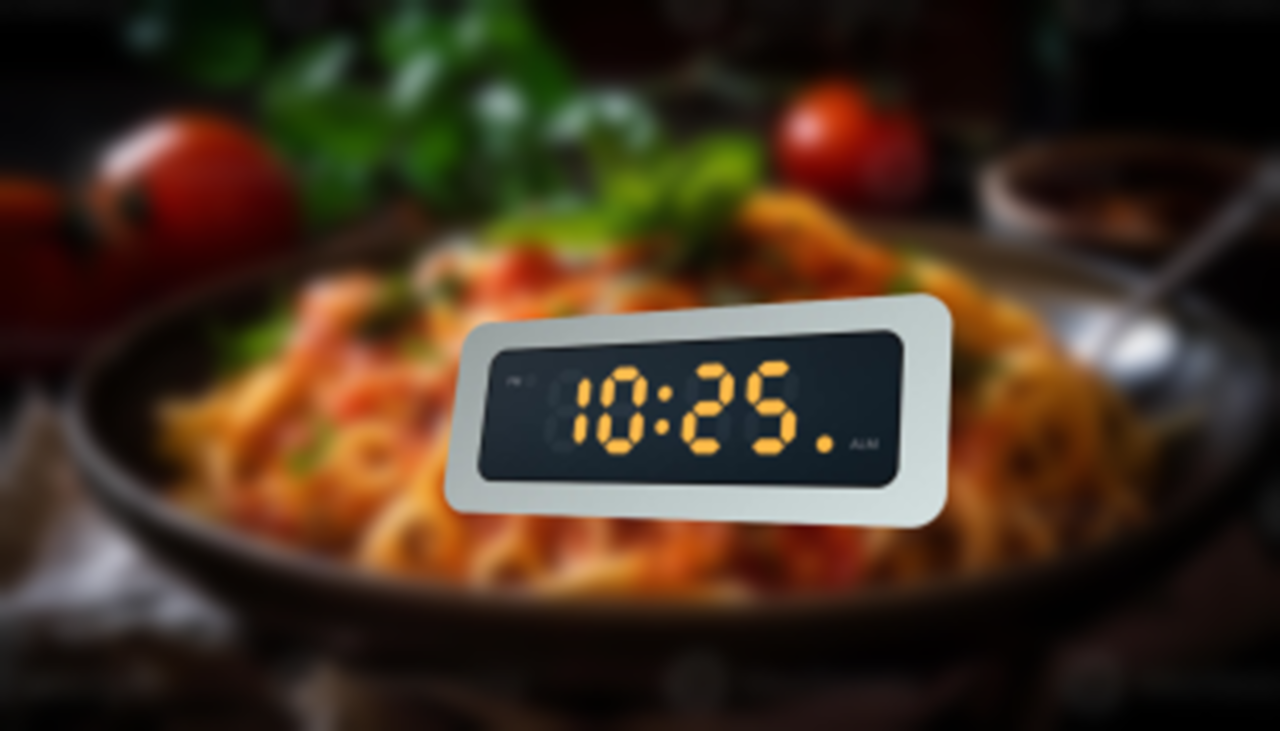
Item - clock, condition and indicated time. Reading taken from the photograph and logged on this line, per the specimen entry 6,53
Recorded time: 10,25
